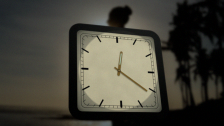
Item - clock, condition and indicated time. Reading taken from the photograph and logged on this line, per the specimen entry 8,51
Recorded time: 12,21
